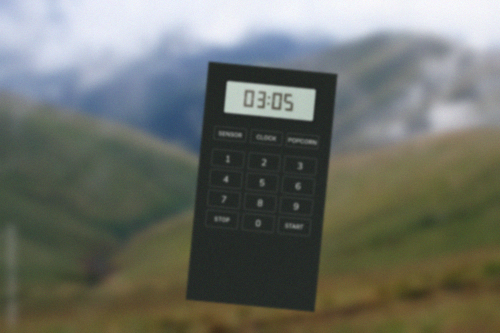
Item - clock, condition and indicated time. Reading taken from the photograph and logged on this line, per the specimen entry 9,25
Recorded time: 3,05
